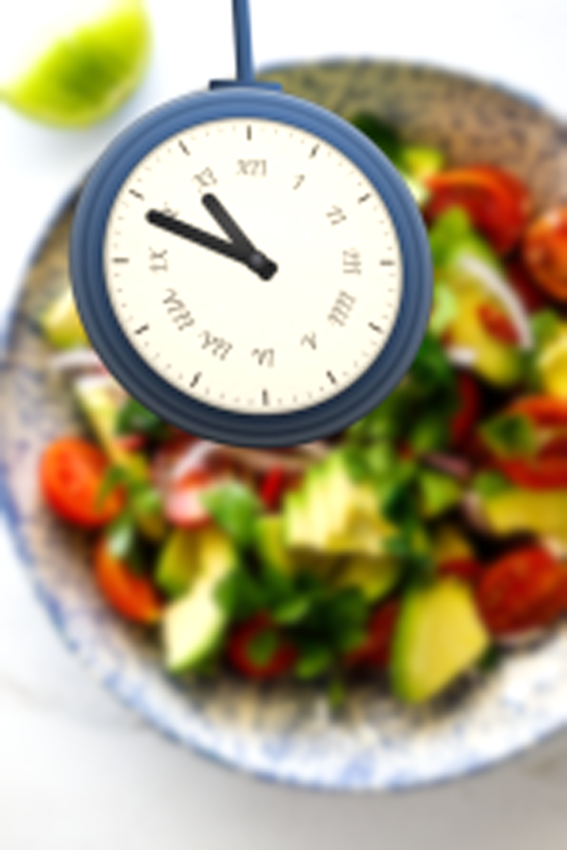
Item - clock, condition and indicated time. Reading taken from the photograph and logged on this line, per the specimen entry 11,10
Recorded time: 10,49
